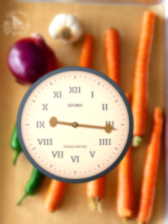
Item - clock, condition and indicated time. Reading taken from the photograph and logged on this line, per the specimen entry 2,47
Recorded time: 9,16
